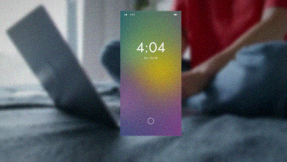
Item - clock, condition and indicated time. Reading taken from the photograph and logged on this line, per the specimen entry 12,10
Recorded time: 4,04
